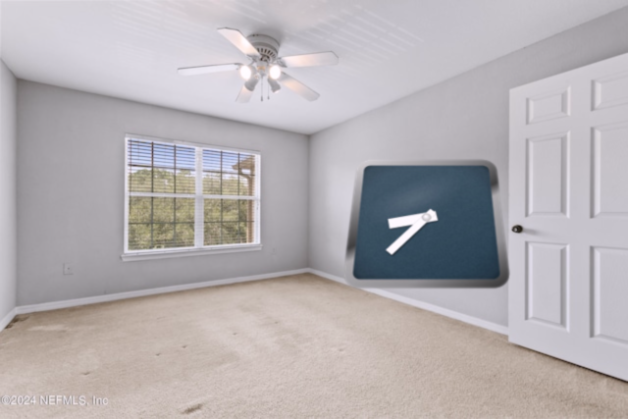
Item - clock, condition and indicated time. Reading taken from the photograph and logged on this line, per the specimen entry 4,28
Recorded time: 8,37
